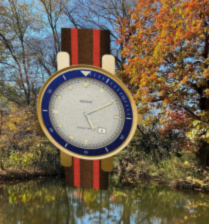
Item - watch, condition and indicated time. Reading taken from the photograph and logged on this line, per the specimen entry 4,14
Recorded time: 5,10
